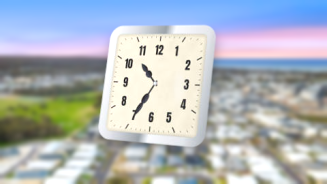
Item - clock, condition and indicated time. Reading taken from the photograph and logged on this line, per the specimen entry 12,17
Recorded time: 10,35
